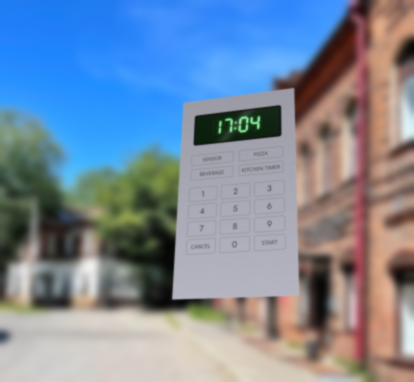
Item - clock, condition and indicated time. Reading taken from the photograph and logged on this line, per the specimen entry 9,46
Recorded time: 17,04
